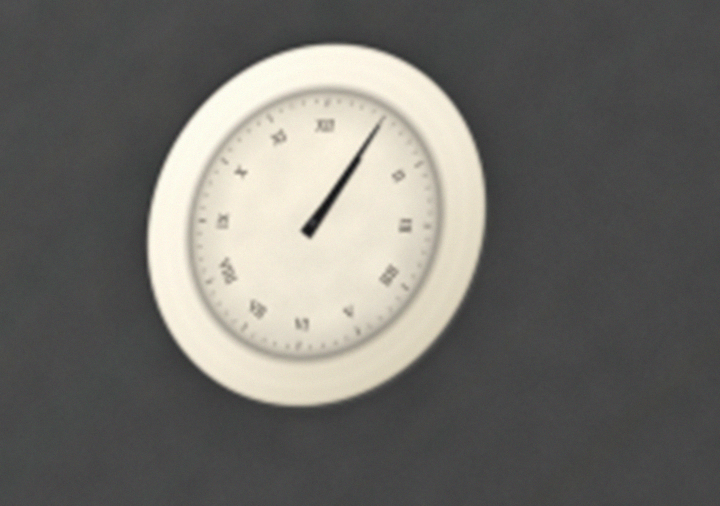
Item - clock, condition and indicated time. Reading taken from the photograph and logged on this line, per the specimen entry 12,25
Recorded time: 1,05
